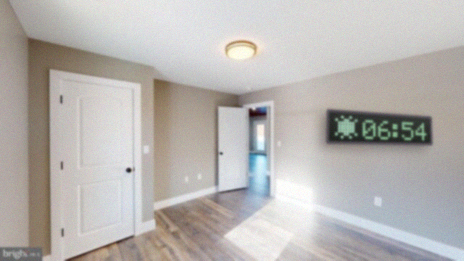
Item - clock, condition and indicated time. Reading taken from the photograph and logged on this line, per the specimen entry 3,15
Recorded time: 6,54
